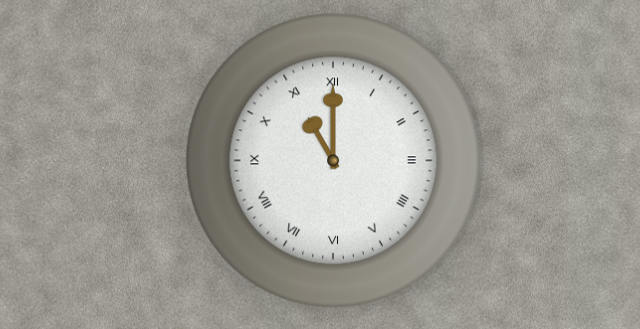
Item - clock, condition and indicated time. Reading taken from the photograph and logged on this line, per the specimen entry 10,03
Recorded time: 11,00
